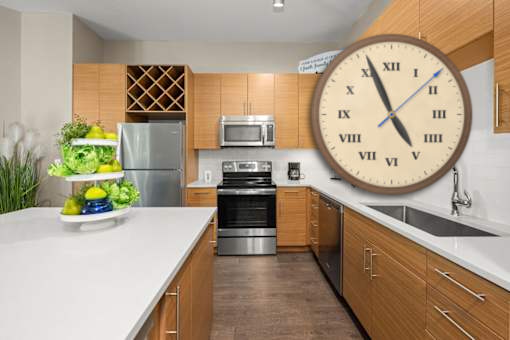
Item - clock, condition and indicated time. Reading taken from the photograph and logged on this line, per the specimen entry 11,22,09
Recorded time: 4,56,08
